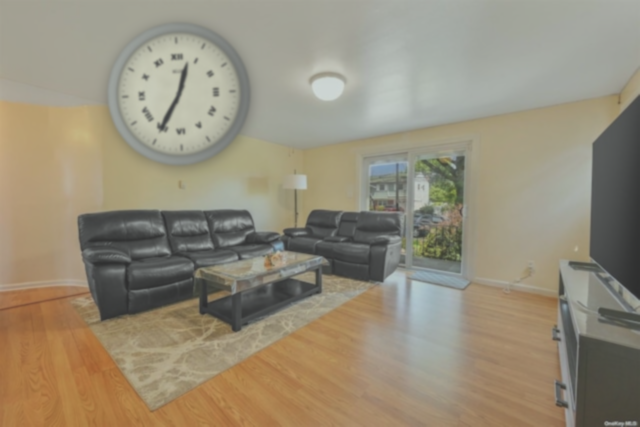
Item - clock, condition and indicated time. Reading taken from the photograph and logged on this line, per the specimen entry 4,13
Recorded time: 12,35
